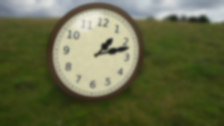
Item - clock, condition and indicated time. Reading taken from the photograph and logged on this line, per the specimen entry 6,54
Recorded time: 1,12
